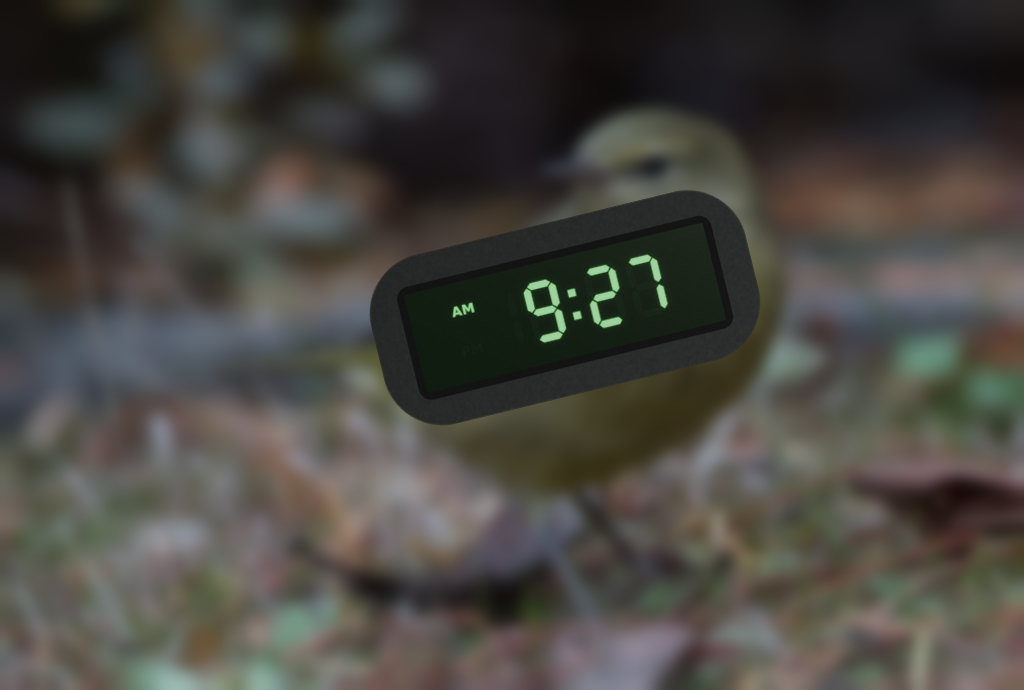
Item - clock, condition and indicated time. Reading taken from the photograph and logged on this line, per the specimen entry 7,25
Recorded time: 9,27
